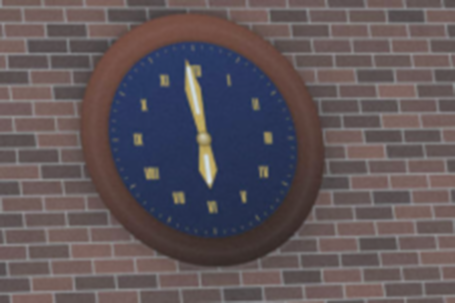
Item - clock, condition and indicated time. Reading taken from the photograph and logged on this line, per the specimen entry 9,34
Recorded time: 5,59
